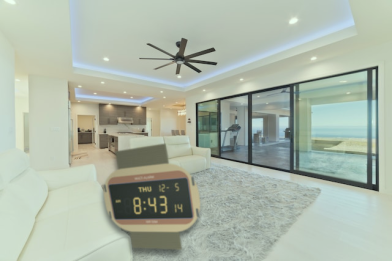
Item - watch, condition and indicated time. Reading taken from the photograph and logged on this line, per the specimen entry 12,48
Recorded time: 8,43
